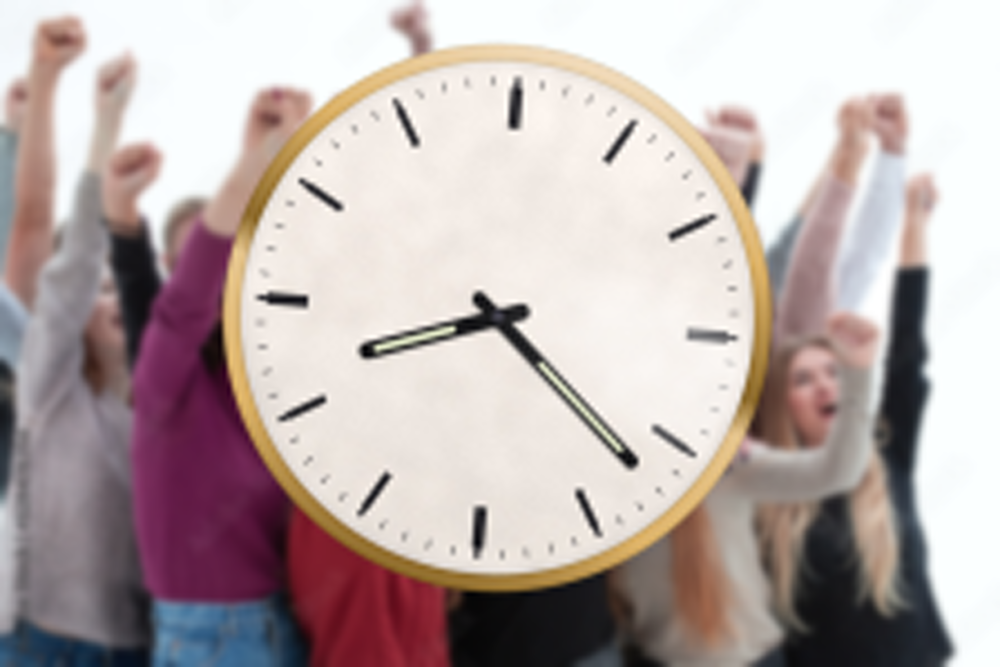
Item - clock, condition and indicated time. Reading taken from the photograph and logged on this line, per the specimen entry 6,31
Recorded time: 8,22
